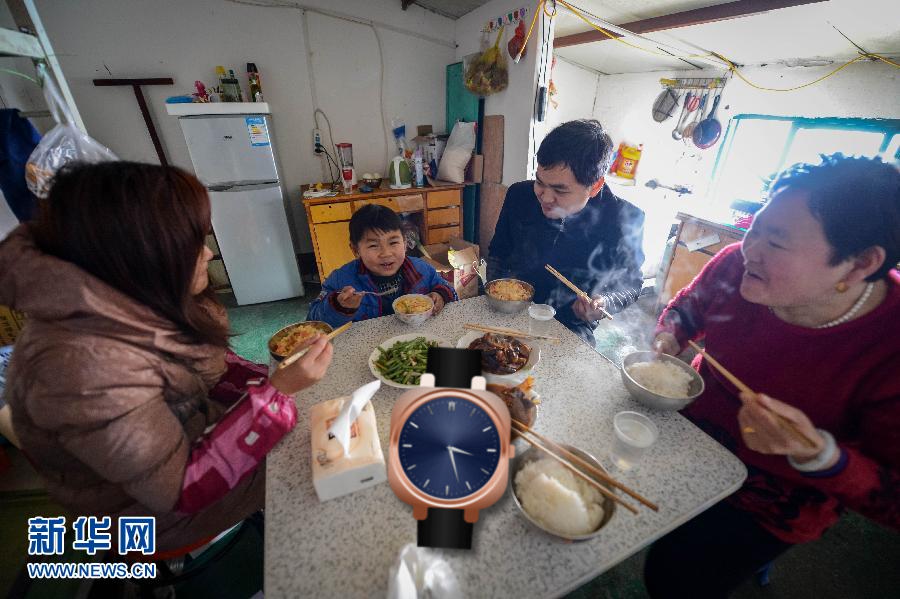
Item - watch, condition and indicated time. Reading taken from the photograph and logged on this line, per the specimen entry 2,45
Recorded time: 3,27
